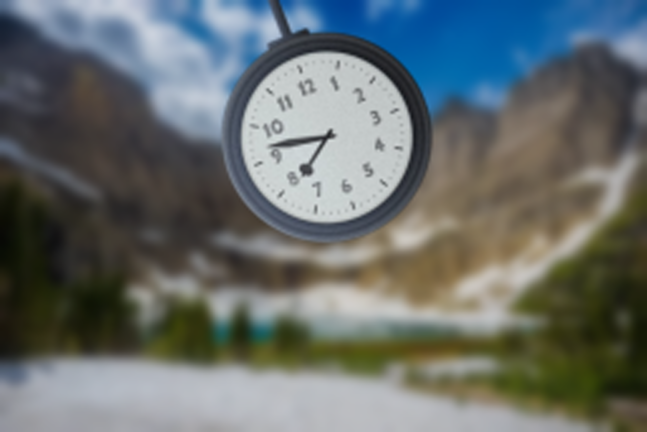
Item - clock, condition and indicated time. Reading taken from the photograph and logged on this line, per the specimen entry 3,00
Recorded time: 7,47
